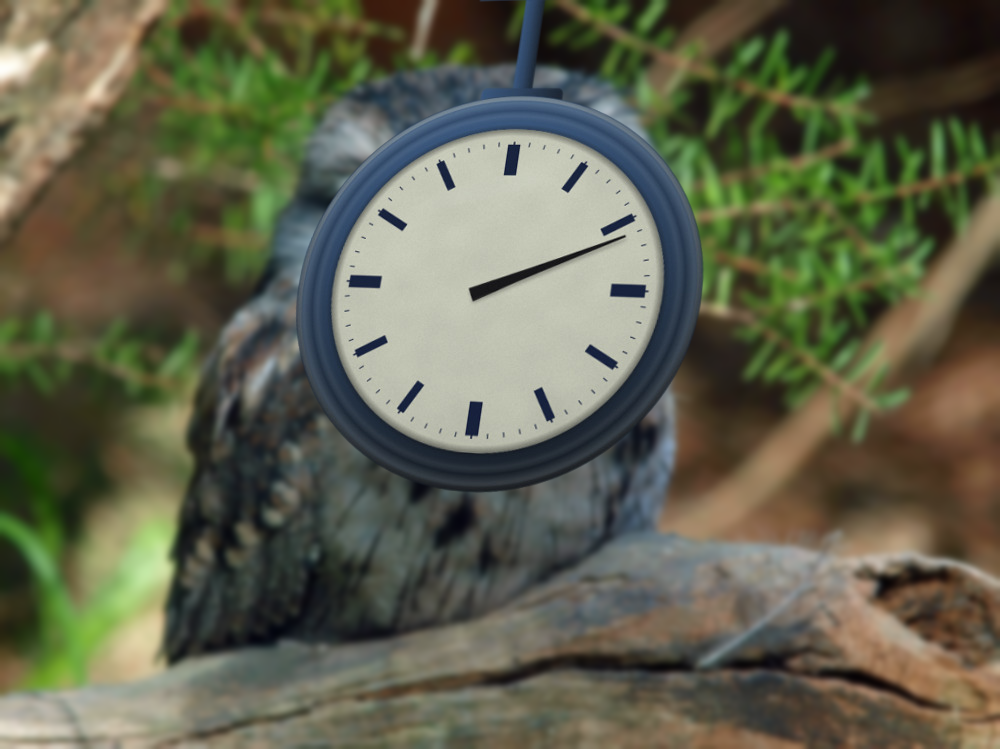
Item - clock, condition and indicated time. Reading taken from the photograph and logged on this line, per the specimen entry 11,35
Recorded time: 2,11
